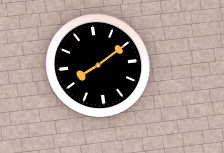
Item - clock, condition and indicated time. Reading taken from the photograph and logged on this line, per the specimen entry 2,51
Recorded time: 8,10
